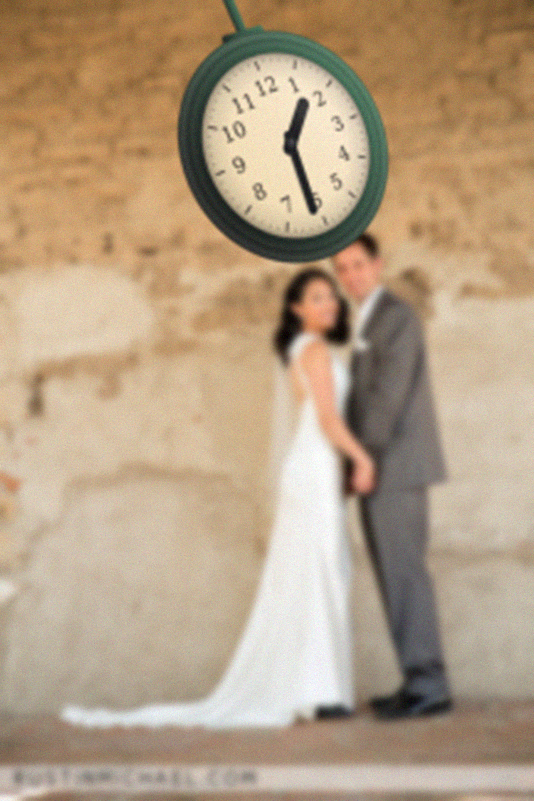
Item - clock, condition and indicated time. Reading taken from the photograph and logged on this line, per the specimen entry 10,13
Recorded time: 1,31
